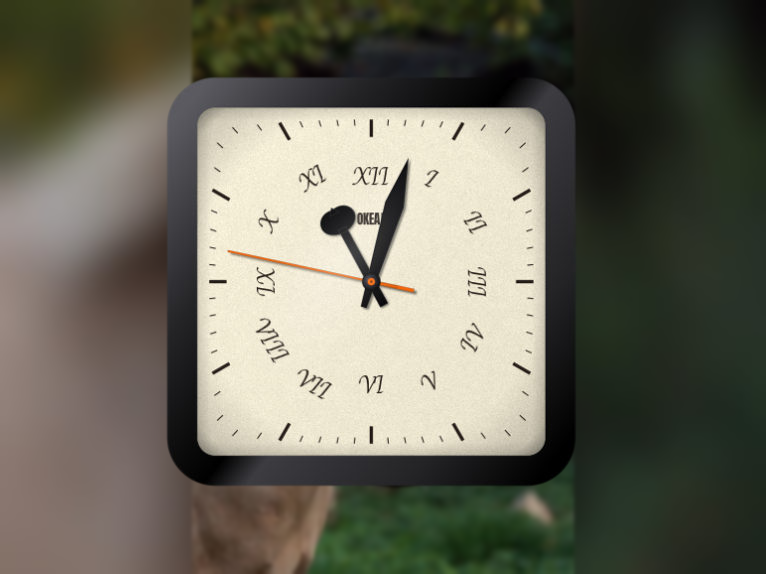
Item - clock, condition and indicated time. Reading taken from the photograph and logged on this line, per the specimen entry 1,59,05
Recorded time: 11,02,47
